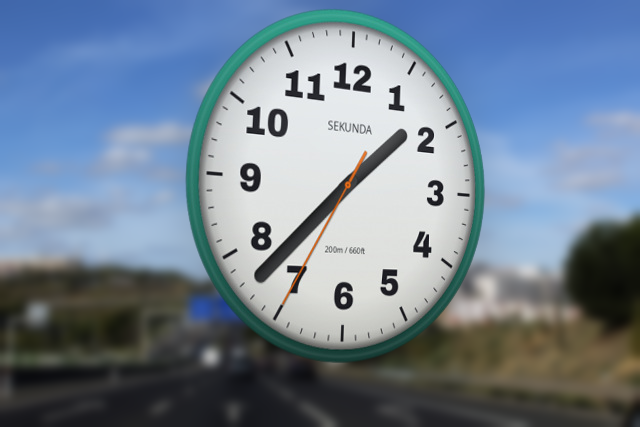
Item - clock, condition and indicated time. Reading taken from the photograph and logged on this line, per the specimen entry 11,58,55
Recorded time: 1,37,35
